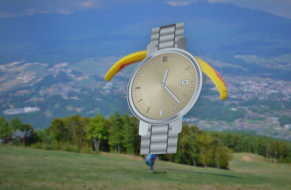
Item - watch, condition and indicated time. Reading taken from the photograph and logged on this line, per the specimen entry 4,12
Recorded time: 12,23
